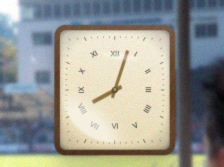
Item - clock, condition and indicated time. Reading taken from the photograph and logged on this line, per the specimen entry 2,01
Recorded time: 8,03
